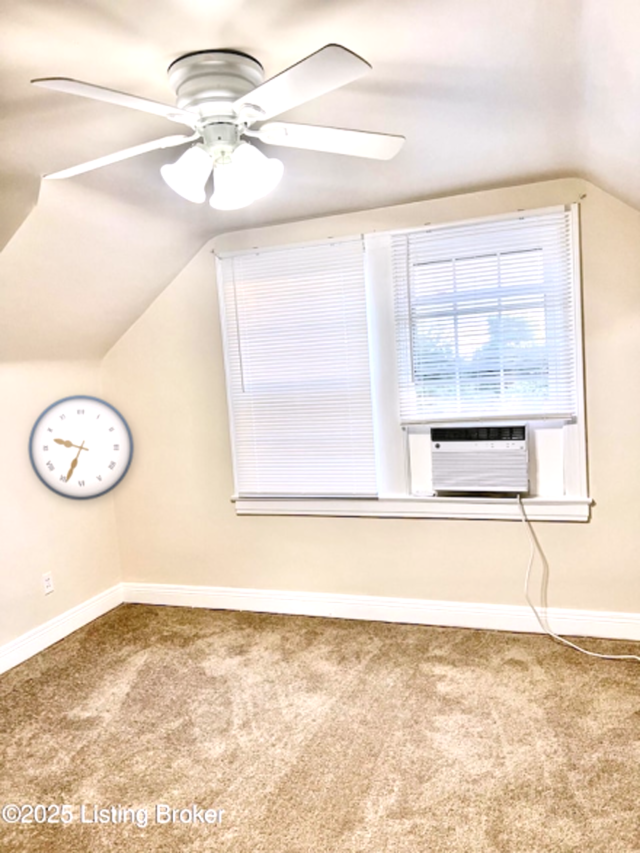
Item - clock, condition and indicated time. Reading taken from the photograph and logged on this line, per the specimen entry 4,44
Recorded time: 9,34
